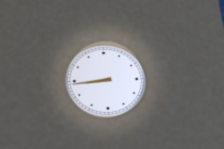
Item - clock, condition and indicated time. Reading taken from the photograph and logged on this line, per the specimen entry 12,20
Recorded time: 8,44
